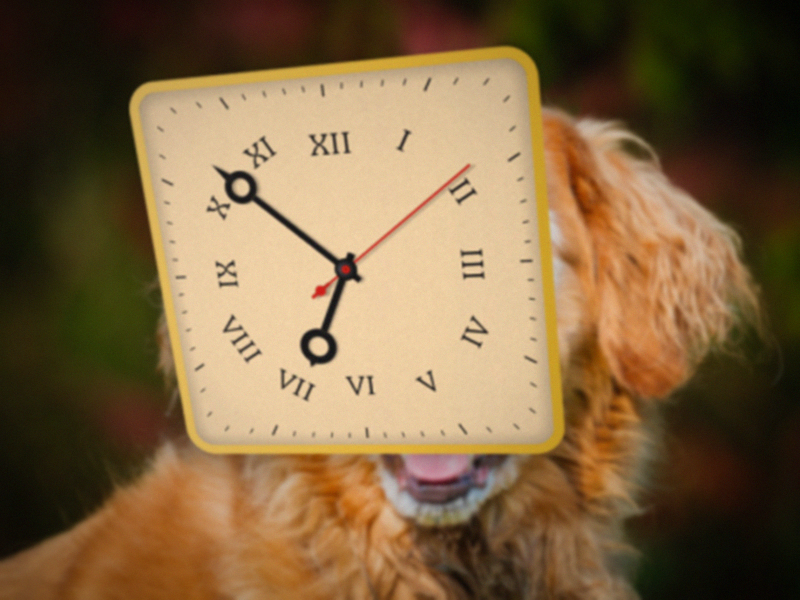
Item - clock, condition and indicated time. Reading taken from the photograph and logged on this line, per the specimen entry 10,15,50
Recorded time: 6,52,09
